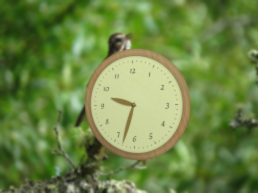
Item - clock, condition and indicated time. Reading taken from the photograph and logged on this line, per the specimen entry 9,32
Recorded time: 9,33
